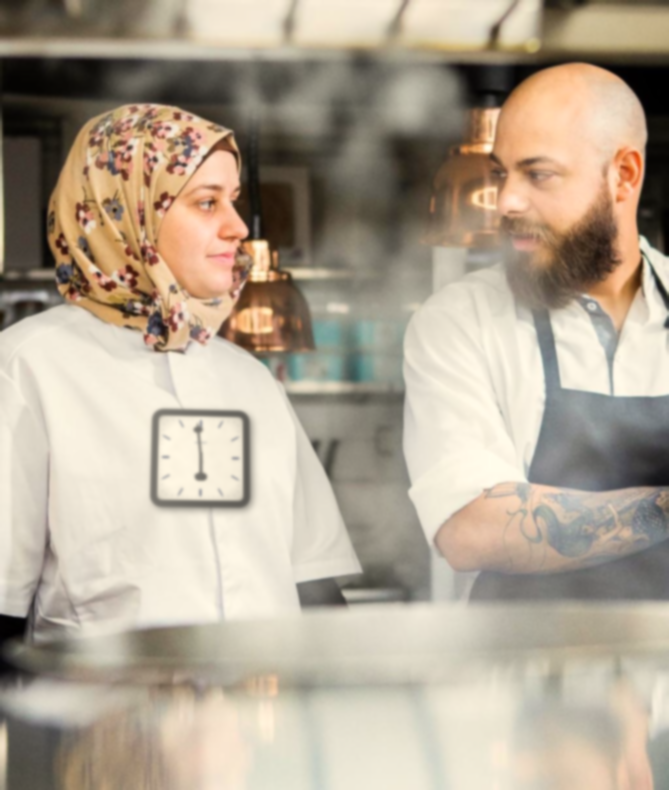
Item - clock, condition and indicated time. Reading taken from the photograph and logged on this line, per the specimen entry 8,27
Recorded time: 5,59
